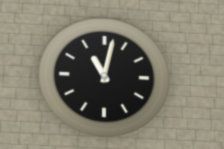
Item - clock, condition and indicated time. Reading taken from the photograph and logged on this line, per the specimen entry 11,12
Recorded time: 11,02
